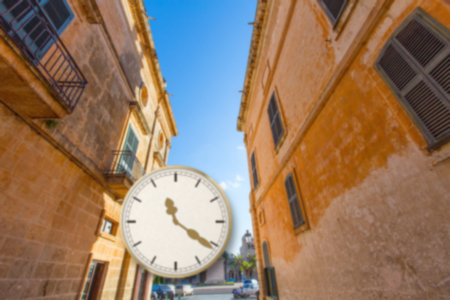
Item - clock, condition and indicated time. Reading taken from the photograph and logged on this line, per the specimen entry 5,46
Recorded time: 11,21
